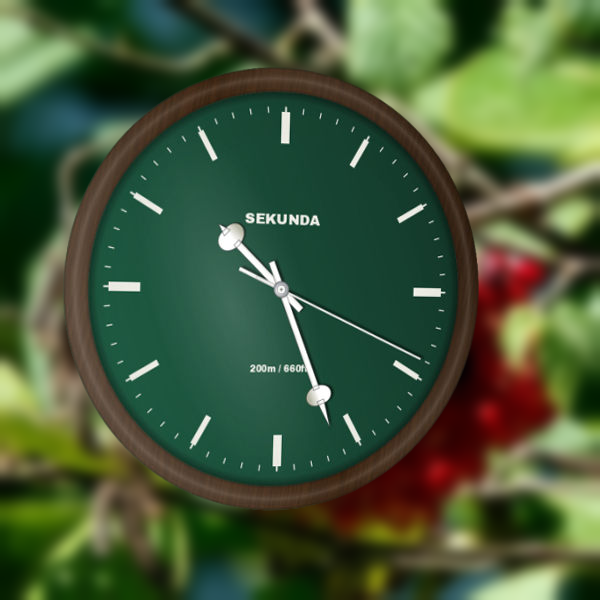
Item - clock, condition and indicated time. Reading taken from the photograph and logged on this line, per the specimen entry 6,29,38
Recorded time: 10,26,19
